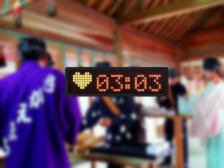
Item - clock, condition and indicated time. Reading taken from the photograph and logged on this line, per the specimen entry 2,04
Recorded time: 3,03
